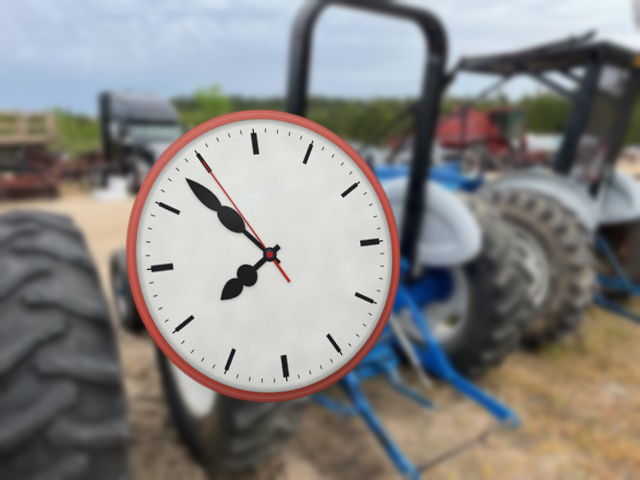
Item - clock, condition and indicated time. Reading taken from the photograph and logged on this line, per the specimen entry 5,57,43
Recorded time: 7,52,55
